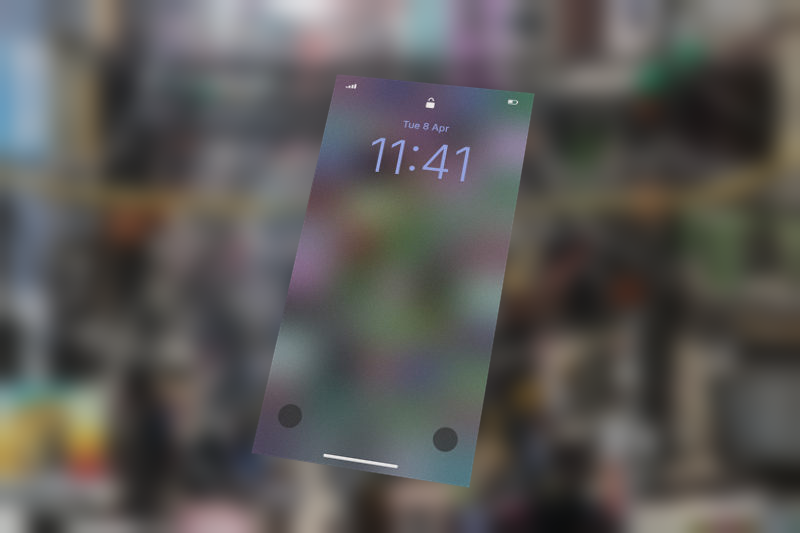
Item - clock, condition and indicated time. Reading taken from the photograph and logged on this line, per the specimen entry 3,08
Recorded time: 11,41
